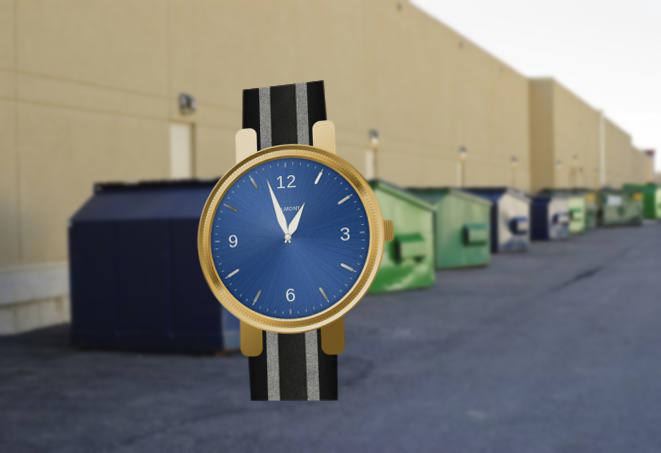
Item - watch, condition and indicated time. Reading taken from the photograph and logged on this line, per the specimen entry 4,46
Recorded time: 12,57
